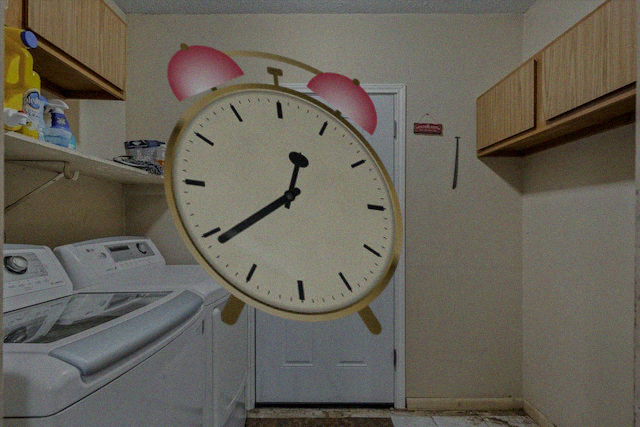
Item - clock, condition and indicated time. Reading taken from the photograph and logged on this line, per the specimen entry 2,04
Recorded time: 12,39
